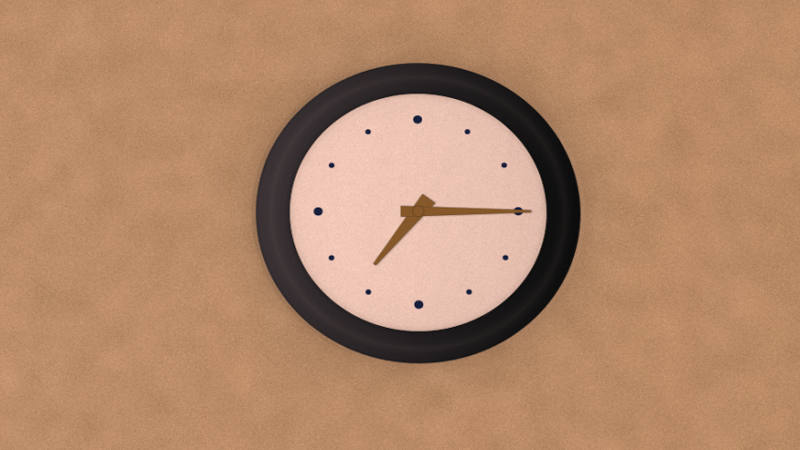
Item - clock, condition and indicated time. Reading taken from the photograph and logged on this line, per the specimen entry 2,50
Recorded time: 7,15
